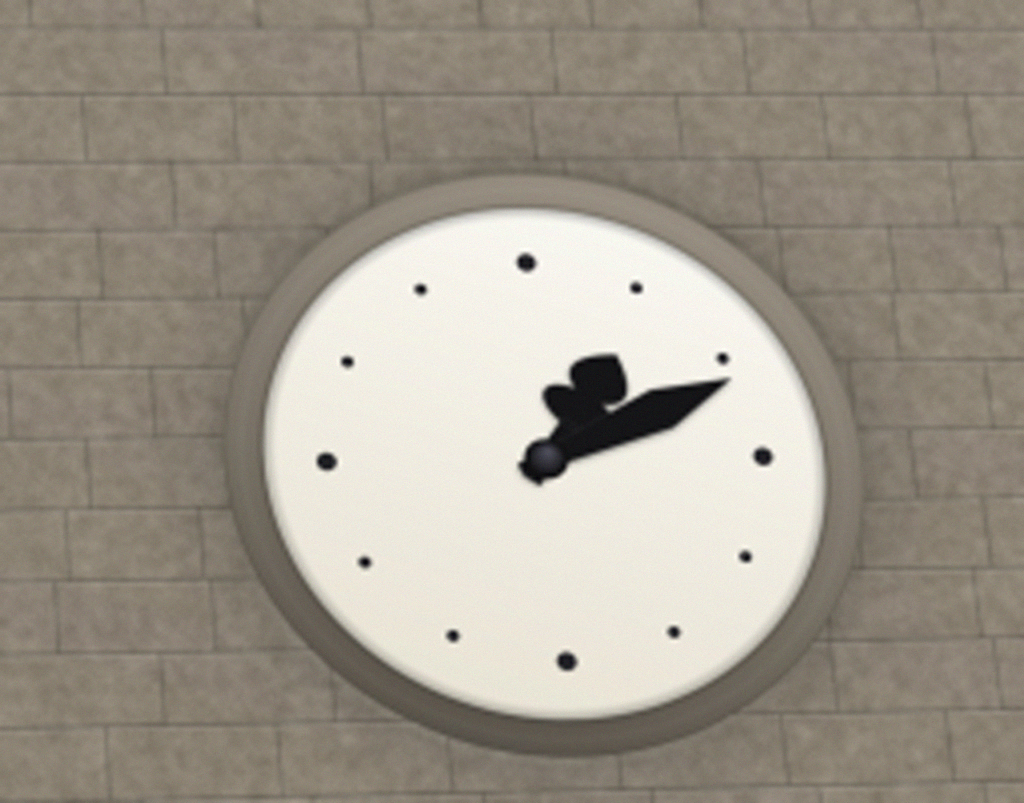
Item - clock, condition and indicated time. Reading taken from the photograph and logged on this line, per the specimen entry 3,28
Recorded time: 1,11
